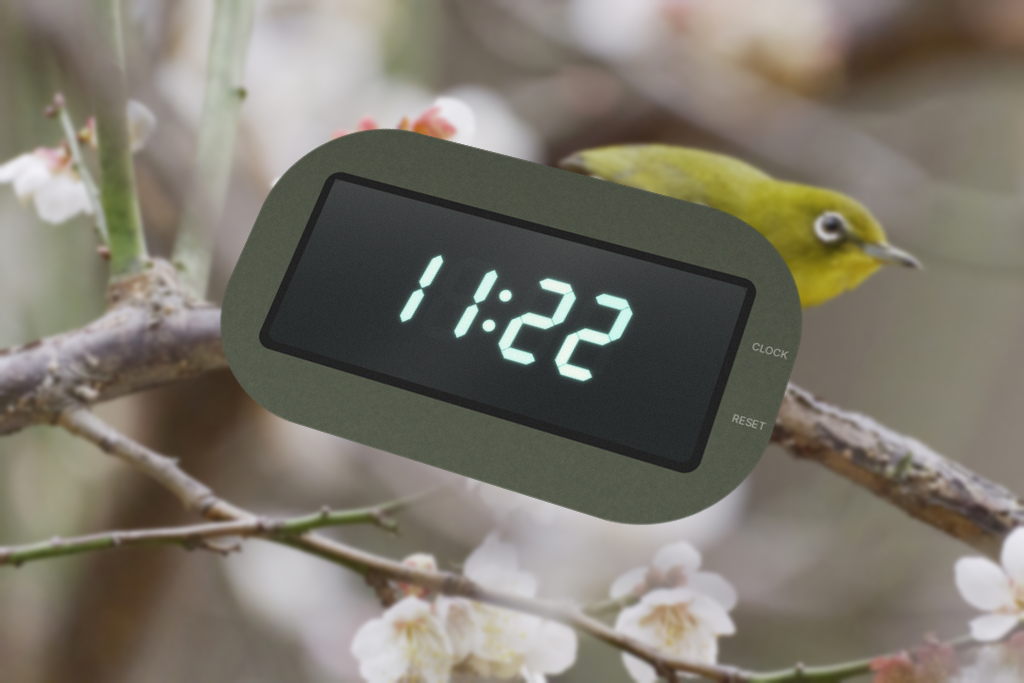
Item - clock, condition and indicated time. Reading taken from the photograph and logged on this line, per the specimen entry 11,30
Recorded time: 11,22
